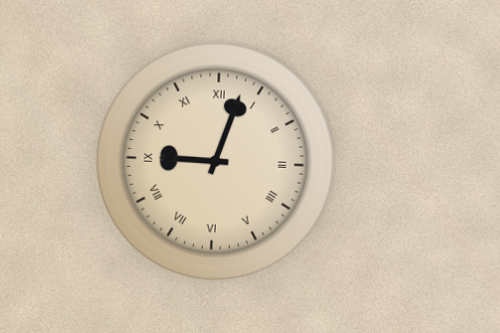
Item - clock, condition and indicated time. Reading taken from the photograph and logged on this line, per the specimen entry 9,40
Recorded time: 9,03
